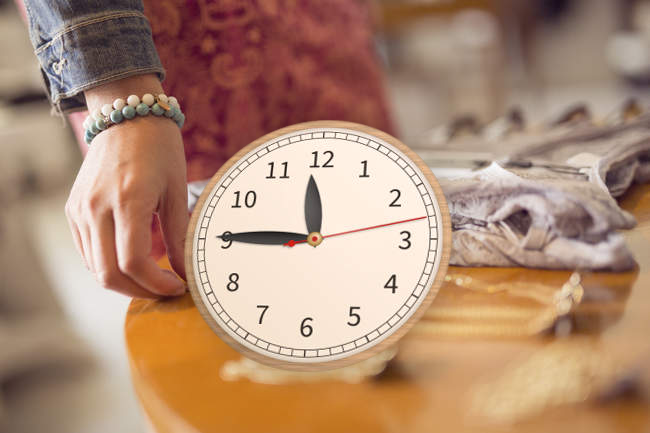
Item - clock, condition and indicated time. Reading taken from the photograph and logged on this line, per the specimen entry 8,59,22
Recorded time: 11,45,13
